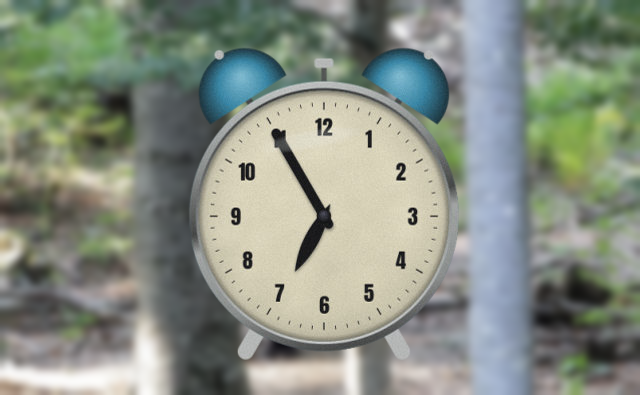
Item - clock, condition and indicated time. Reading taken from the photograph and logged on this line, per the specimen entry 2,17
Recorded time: 6,55
